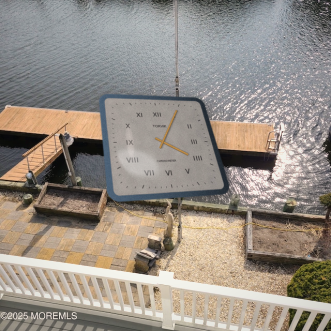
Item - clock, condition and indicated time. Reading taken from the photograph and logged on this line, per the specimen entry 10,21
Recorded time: 4,05
